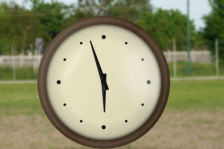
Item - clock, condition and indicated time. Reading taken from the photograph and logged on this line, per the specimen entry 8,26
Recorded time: 5,57
